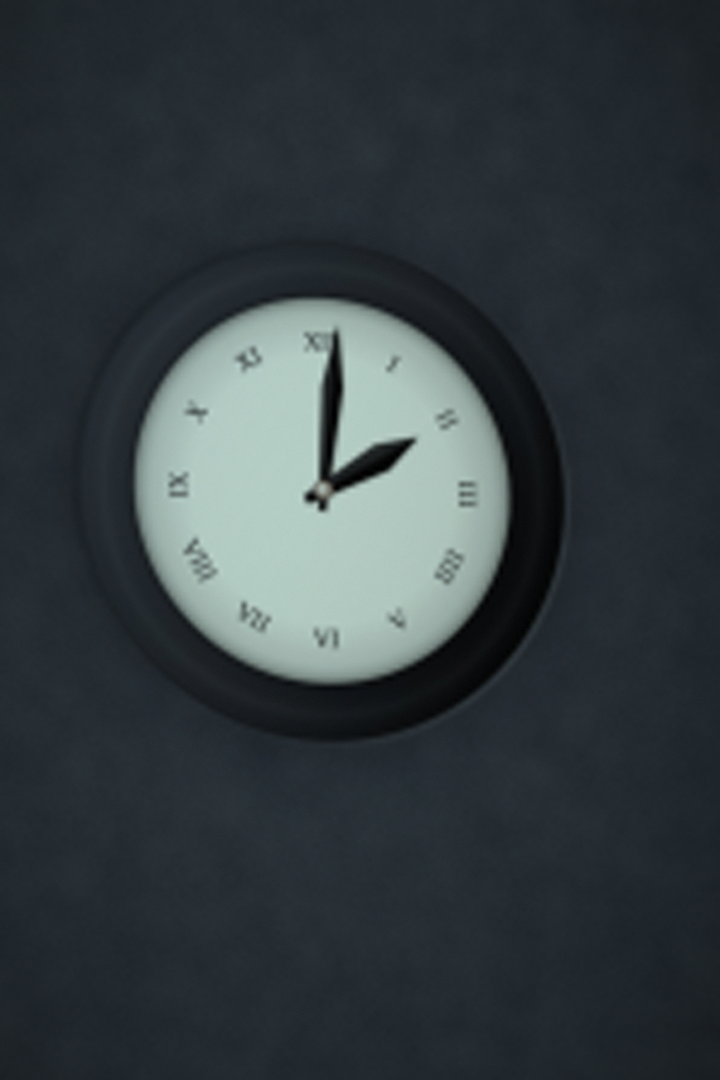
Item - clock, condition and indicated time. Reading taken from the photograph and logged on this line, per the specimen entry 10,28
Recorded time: 2,01
